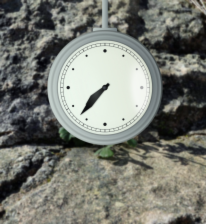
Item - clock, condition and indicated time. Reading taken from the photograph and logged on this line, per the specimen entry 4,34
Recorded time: 7,37
